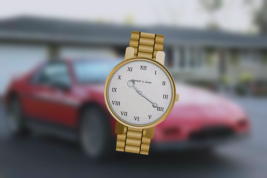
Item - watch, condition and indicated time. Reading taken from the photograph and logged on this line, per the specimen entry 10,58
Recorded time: 10,20
